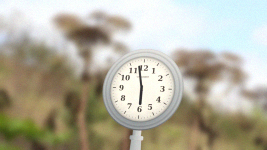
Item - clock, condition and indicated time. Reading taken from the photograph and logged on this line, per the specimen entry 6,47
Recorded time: 5,58
